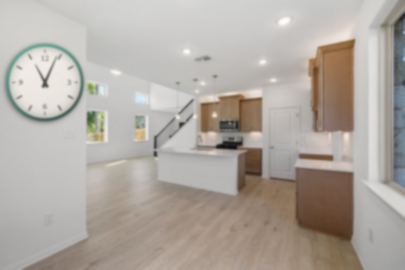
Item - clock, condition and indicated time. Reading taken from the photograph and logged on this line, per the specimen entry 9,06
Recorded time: 11,04
